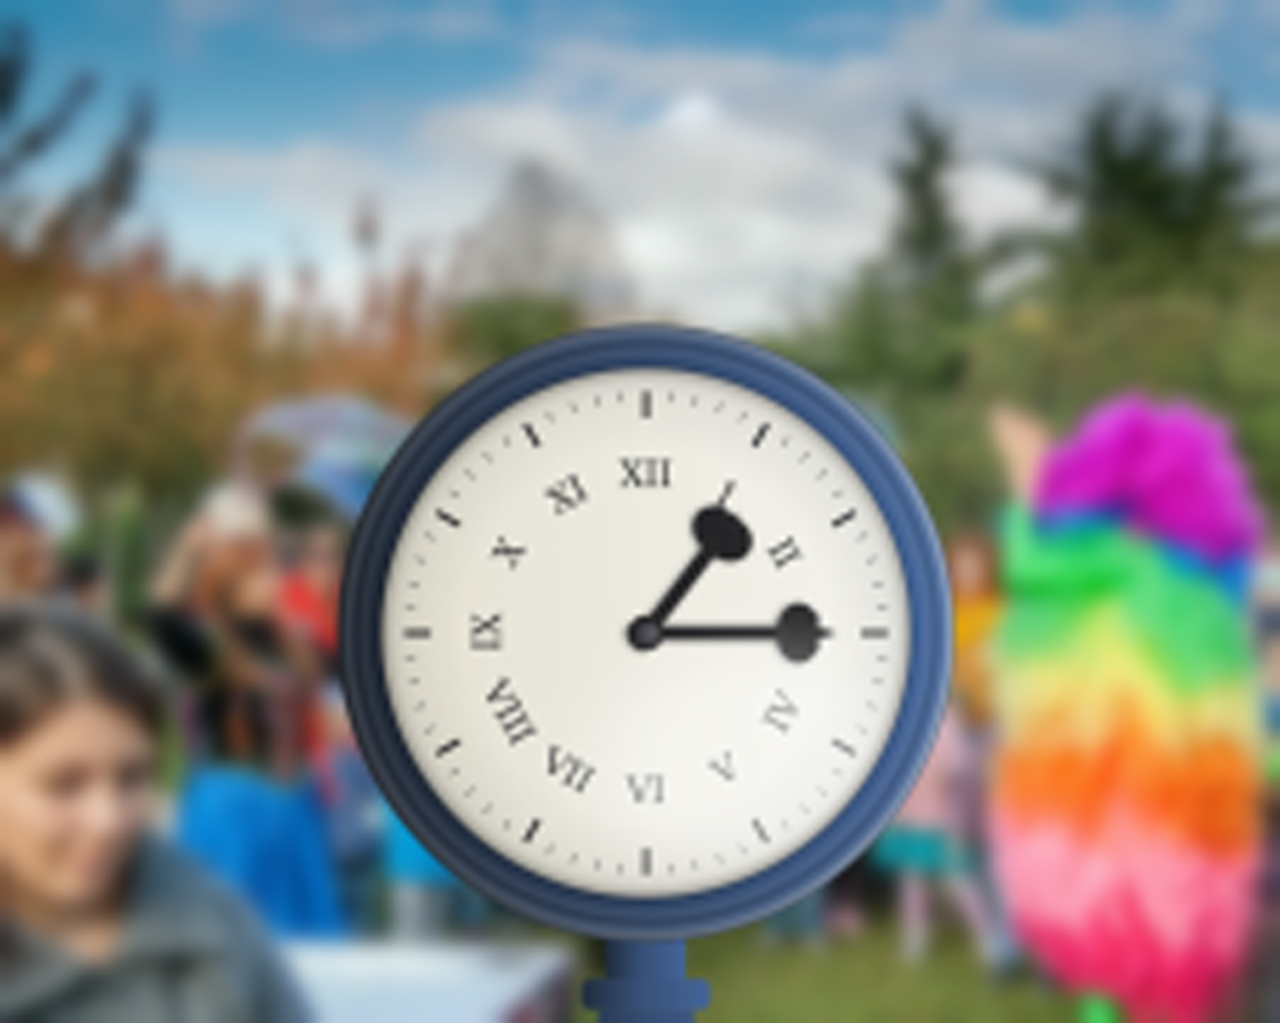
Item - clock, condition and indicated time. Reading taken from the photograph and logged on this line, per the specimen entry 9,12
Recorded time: 1,15
